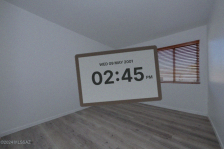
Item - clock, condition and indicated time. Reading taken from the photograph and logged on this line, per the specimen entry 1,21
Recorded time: 2,45
